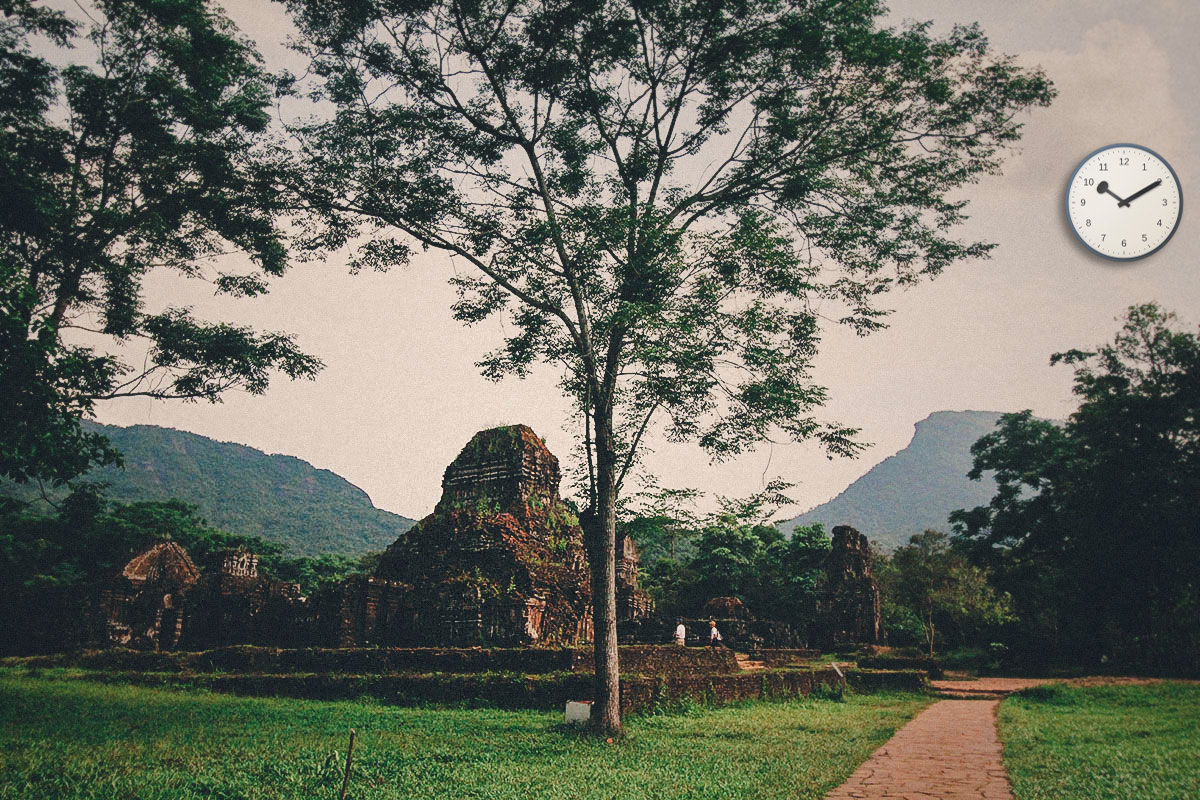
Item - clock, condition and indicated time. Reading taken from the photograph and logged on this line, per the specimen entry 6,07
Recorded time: 10,10
